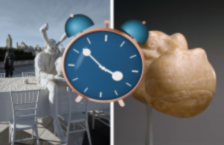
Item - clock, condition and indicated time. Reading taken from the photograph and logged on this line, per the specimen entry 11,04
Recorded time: 3,52
